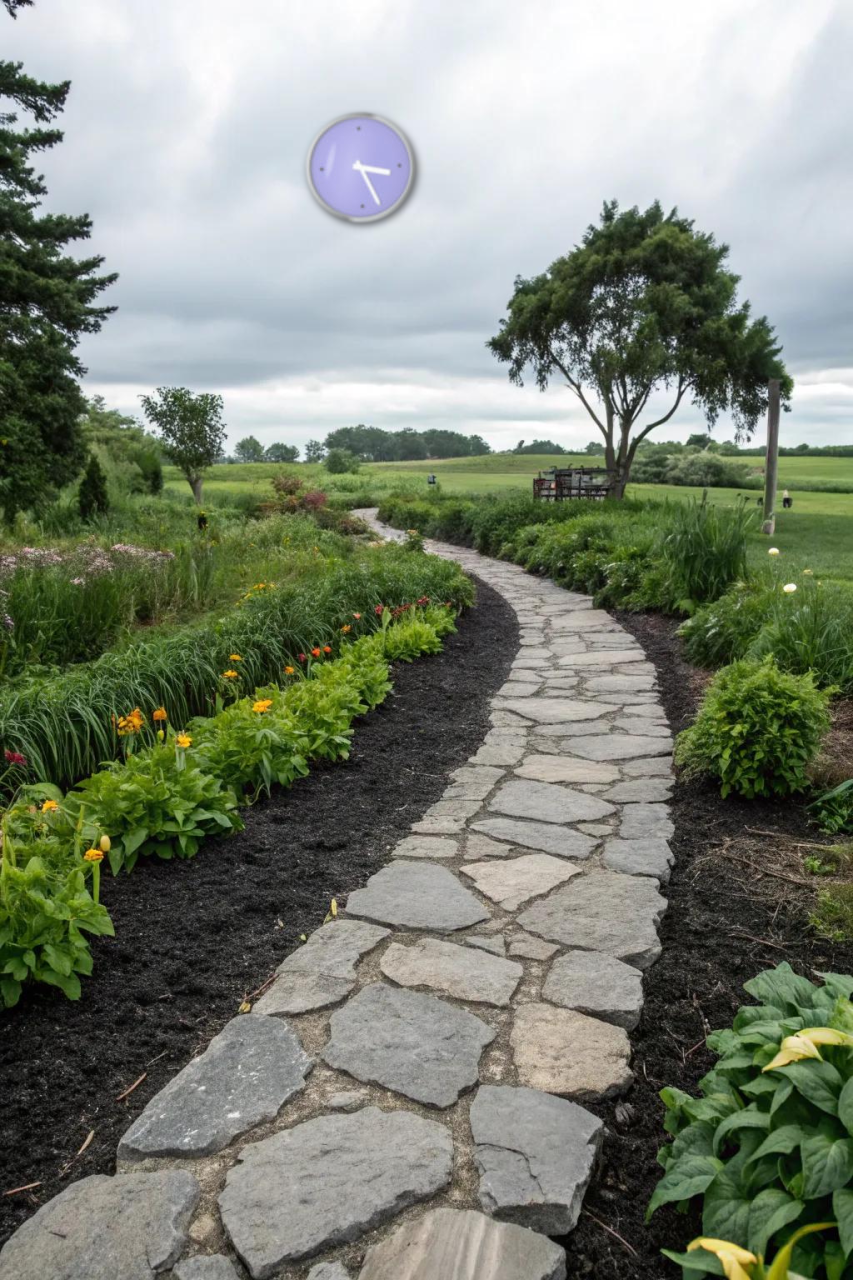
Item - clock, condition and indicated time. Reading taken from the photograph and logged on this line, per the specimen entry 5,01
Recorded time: 3,26
